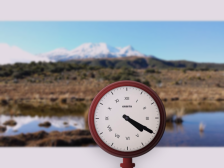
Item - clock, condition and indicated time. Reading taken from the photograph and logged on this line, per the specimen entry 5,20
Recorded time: 4,20
